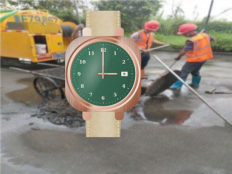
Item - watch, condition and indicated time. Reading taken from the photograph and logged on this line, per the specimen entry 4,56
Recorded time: 3,00
